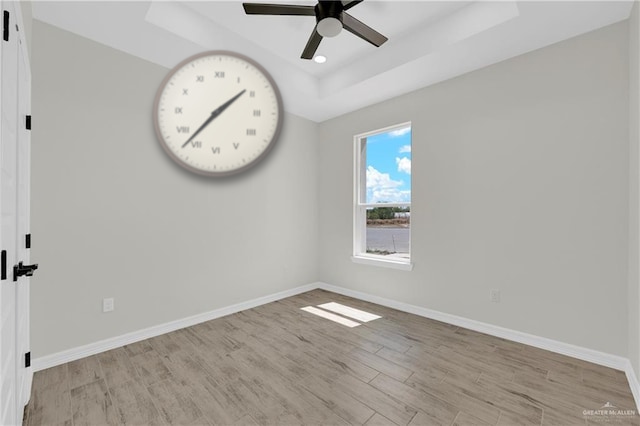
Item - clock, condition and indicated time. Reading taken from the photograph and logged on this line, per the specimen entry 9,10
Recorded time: 1,37
